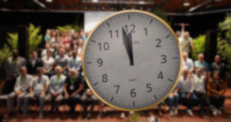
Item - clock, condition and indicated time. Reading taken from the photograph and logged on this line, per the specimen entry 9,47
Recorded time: 11,58
